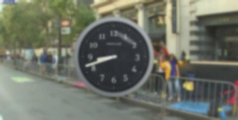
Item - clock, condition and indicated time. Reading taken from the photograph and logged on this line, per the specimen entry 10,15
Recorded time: 8,42
